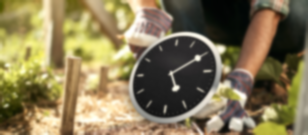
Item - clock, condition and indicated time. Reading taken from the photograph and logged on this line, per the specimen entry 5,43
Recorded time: 5,10
